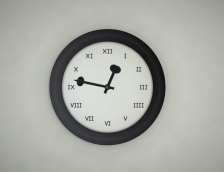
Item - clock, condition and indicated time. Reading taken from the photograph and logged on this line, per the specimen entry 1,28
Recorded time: 12,47
